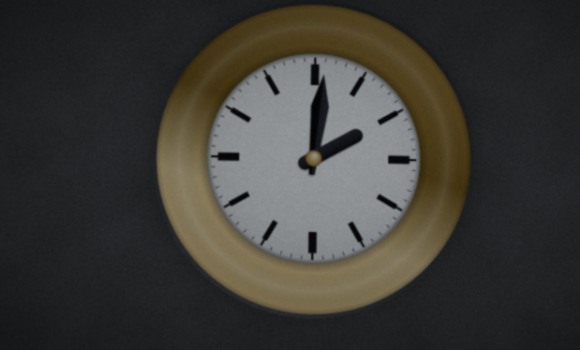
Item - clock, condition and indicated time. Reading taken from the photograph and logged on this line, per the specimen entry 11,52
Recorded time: 2,01
